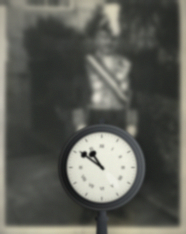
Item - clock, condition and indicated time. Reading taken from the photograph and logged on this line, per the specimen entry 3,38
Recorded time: 10,51
